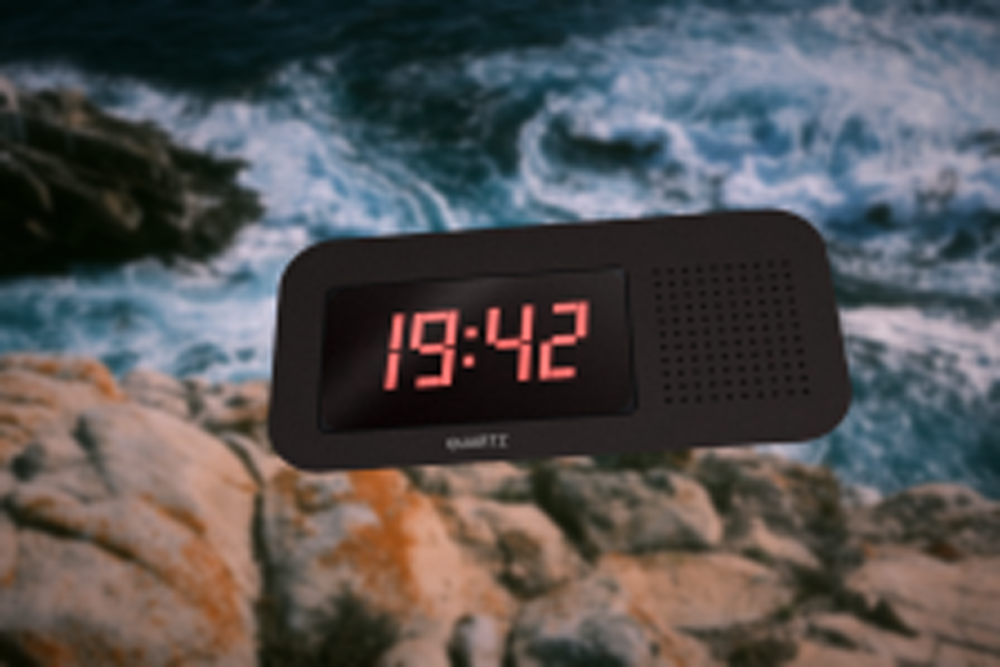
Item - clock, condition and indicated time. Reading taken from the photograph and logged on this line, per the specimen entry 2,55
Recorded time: 19,42
